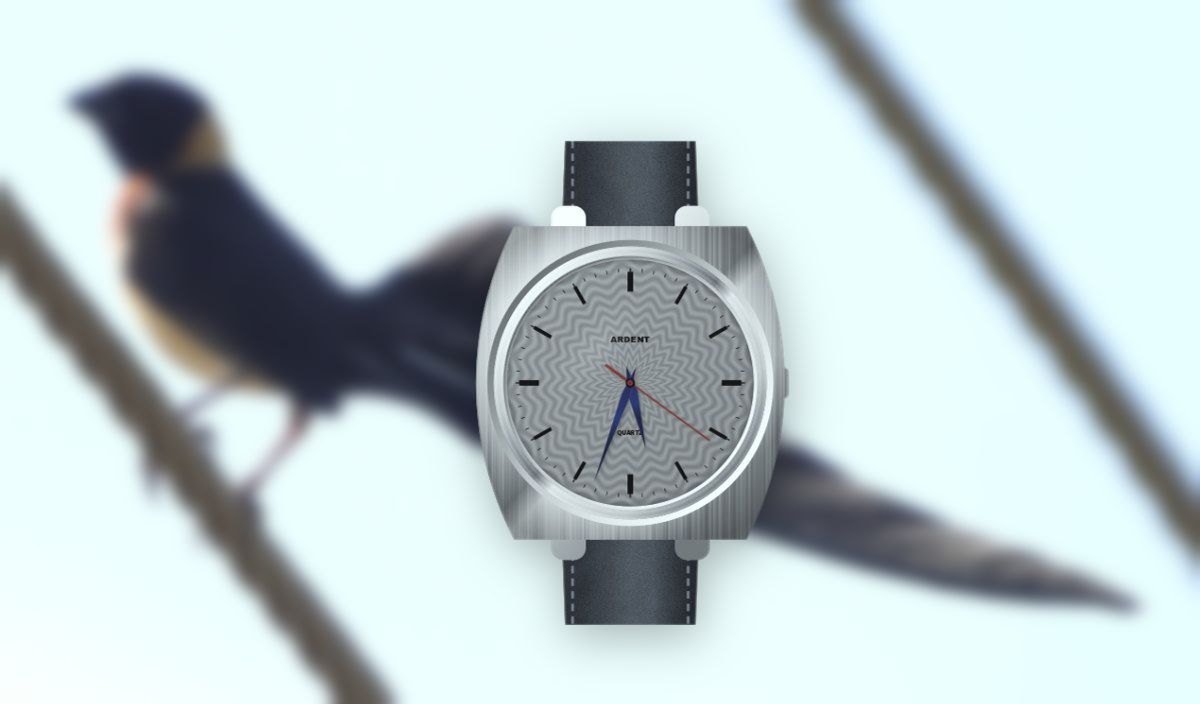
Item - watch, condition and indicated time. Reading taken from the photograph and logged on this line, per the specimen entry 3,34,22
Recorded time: 5,33,21
